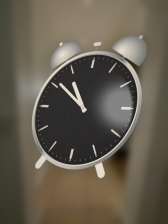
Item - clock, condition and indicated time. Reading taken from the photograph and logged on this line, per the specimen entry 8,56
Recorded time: 10,51
